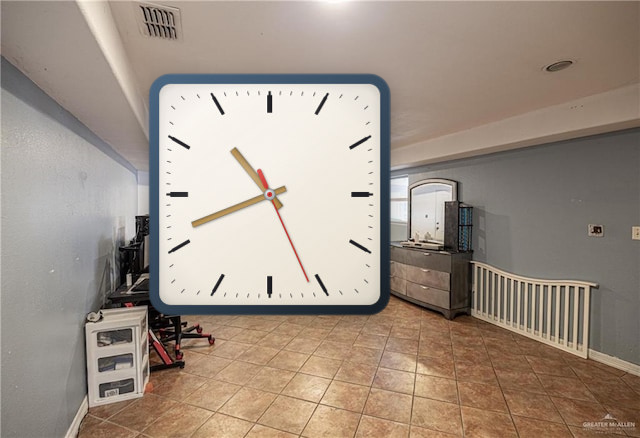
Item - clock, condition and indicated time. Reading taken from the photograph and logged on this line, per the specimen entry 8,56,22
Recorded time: 10,41,26
